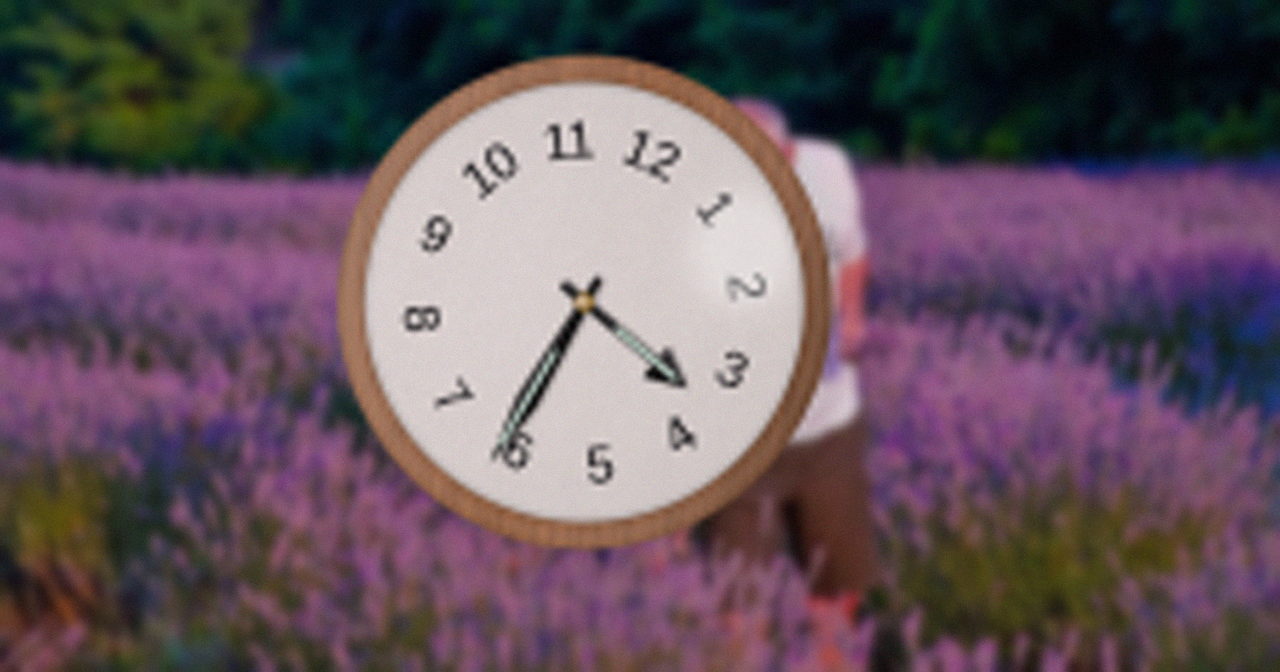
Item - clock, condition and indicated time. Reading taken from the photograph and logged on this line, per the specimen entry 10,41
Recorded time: 3,31
